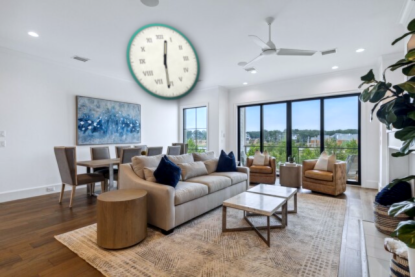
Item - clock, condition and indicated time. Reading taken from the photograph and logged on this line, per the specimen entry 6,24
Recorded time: 12,31
